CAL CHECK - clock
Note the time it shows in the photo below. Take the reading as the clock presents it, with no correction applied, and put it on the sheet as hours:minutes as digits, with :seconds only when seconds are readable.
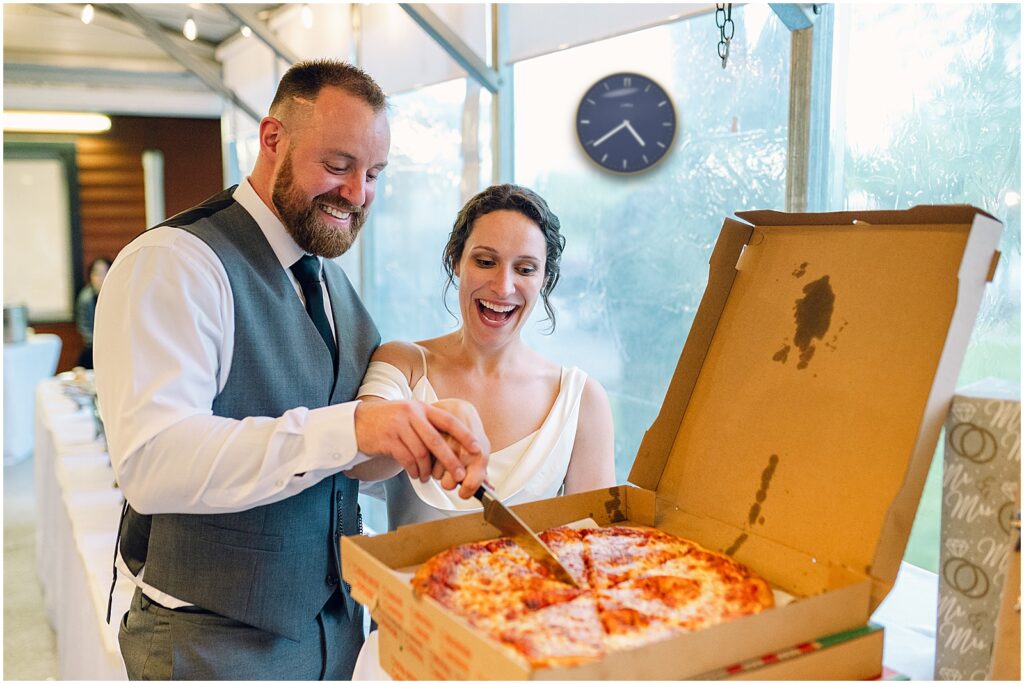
4:39
